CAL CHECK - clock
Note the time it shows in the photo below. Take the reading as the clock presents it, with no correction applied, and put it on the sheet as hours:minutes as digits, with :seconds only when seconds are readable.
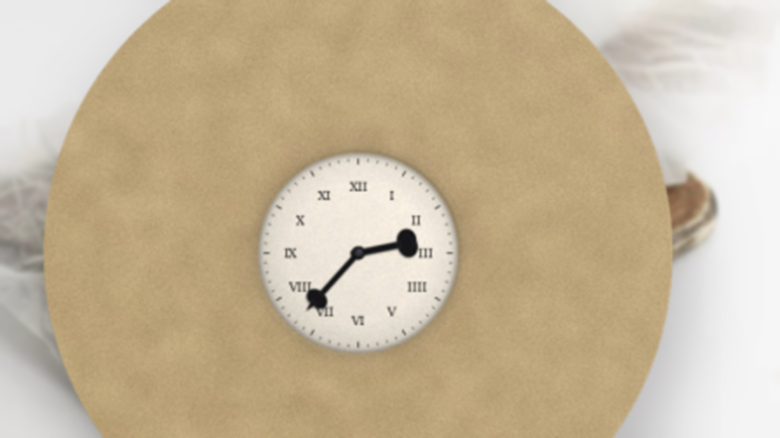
2:37
